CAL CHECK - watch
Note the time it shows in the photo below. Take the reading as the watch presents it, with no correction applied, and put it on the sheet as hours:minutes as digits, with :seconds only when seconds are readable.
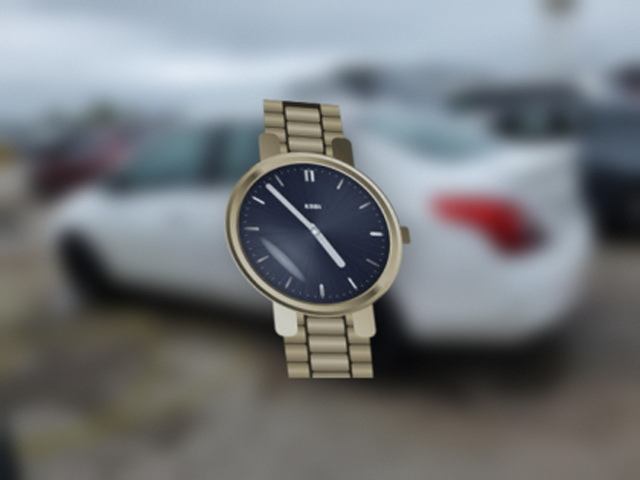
4:53
